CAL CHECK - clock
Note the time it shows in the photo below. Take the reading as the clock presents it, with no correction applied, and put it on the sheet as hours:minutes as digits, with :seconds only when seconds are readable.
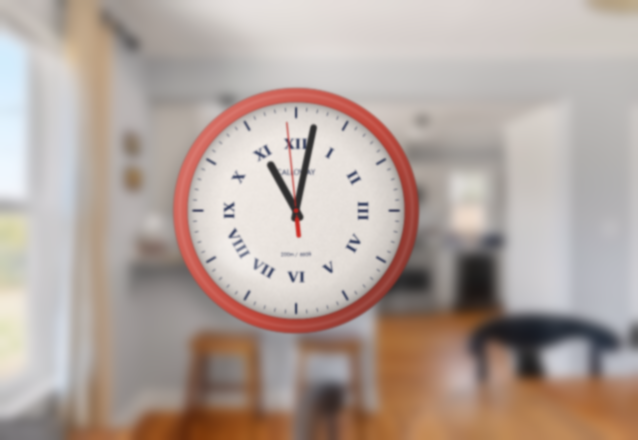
11:01:59
